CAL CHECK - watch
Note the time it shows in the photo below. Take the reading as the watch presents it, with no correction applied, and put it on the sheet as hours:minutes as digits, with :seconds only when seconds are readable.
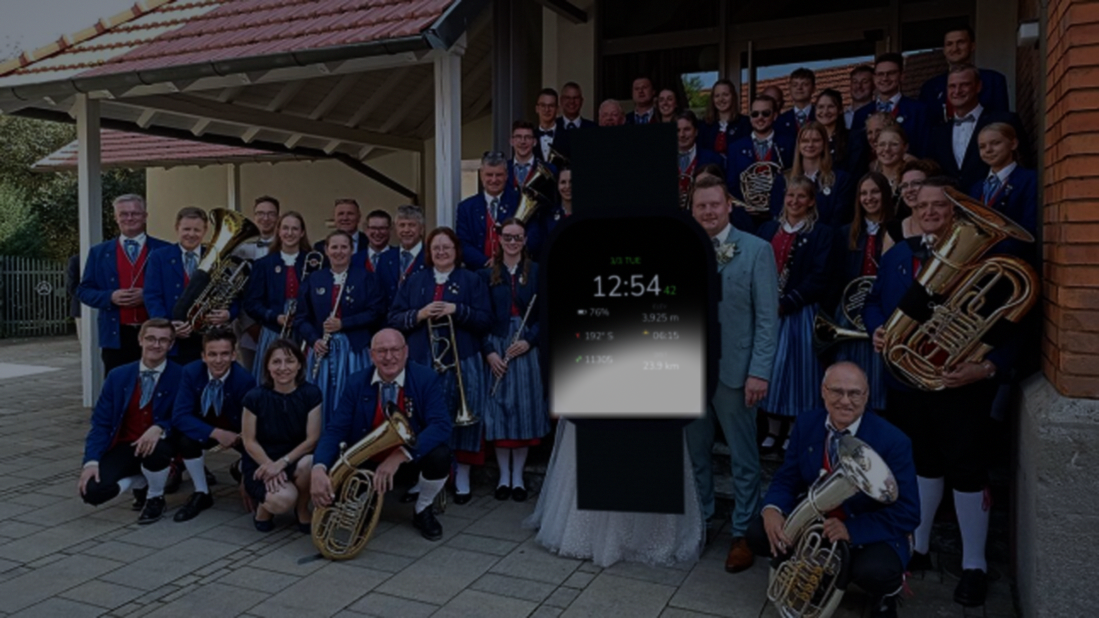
12:54
